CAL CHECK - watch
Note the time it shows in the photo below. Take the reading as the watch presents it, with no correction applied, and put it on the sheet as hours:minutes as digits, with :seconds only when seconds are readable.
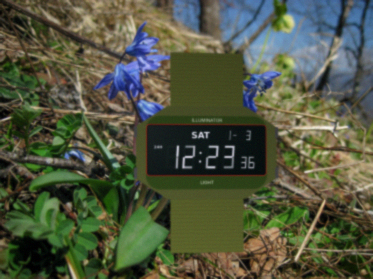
12:23:36
